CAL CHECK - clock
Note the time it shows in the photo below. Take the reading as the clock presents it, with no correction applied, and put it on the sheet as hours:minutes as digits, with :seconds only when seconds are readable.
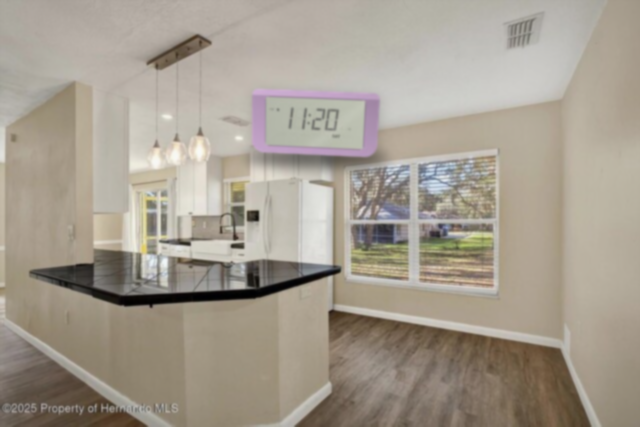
11:20
